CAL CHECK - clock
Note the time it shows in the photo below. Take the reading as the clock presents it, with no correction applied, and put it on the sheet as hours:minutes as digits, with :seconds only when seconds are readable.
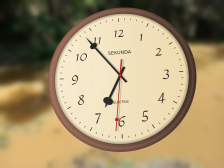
6:53:31
